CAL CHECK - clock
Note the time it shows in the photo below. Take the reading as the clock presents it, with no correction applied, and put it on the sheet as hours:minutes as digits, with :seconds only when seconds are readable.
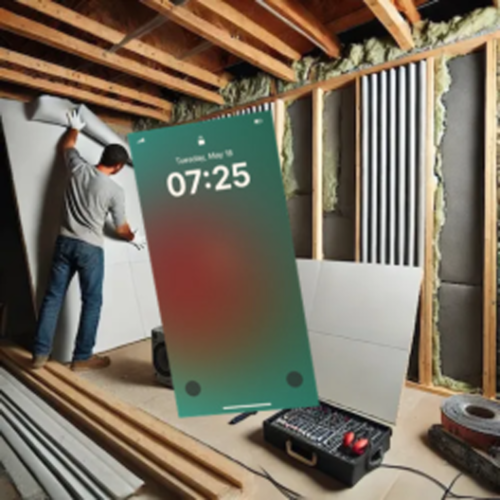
7:25
